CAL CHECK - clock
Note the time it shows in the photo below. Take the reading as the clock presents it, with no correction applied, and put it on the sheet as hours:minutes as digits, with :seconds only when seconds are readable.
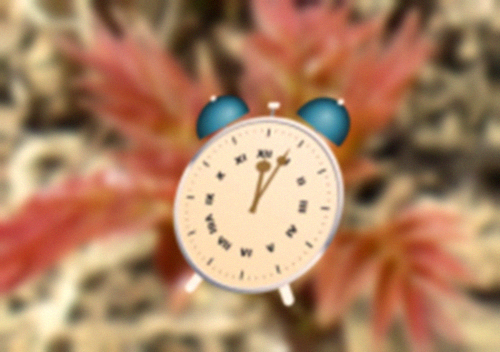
12:04
